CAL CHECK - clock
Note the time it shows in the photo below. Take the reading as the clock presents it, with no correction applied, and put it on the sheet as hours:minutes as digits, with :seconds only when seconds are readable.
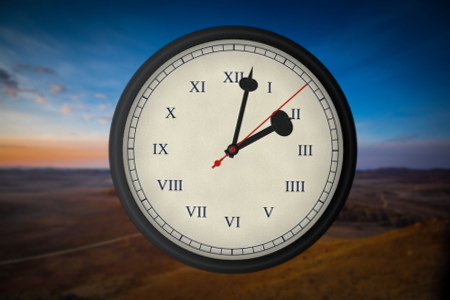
2:02:08
